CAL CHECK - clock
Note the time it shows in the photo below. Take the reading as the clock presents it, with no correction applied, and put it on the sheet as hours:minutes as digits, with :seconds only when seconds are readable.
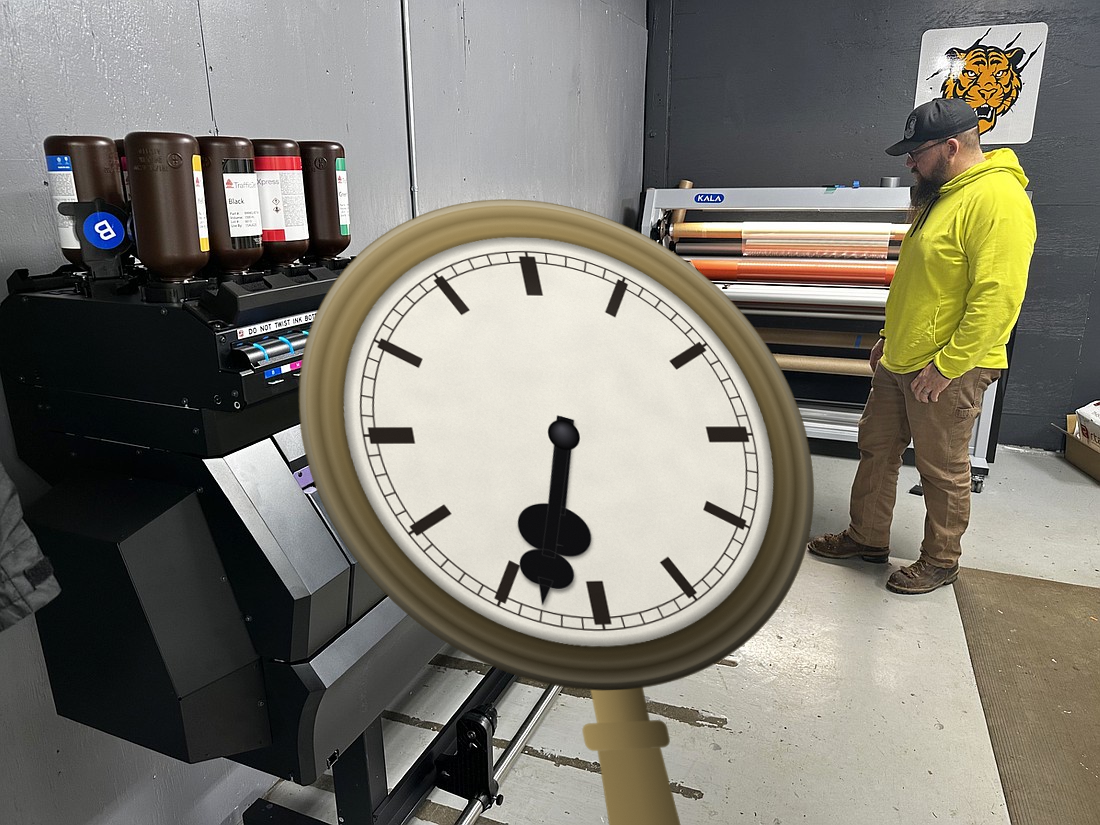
6:33
